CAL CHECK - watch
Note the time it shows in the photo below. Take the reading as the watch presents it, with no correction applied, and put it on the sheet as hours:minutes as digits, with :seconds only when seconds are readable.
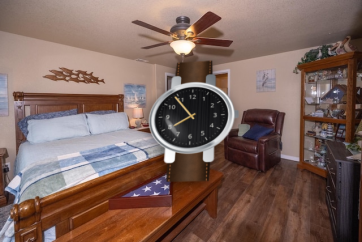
7:54
